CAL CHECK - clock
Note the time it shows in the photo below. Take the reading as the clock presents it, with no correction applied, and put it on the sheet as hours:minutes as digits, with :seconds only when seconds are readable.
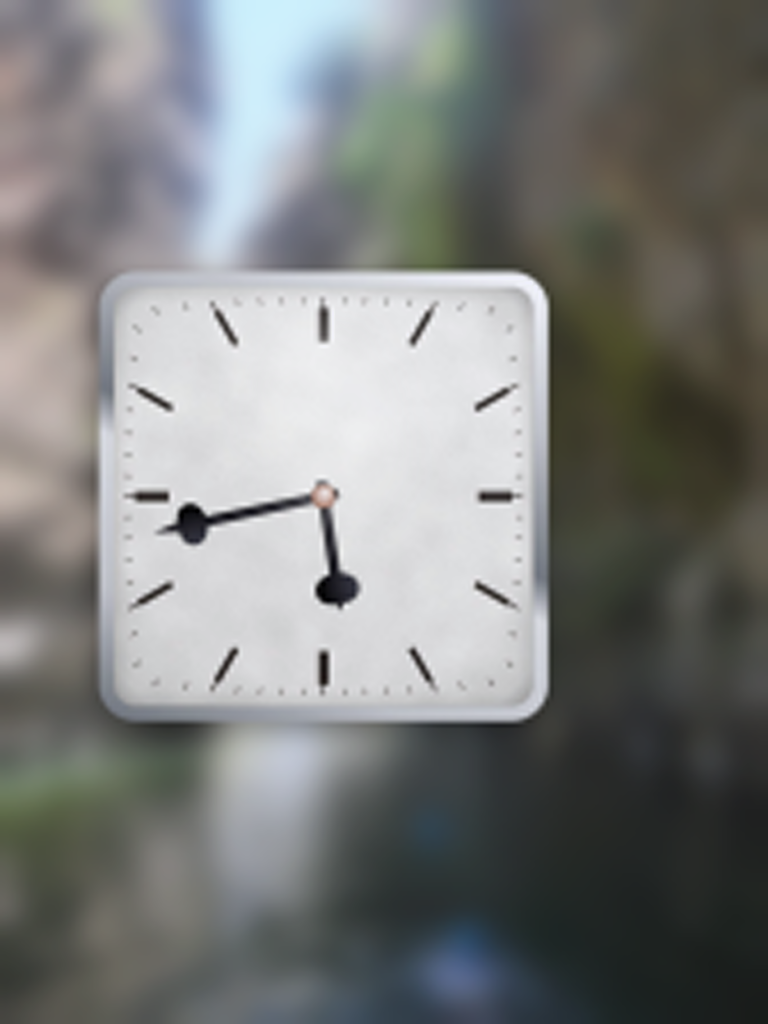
5:43
